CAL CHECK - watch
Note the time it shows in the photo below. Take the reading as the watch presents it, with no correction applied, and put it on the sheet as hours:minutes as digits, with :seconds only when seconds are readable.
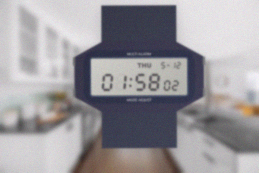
1:58:02
